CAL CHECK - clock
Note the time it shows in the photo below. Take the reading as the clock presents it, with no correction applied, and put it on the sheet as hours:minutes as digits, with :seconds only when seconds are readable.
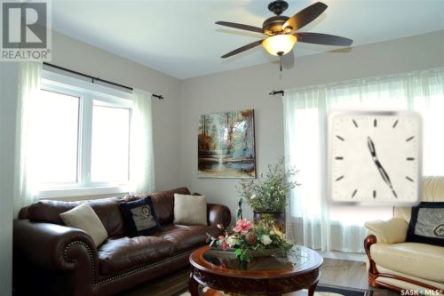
11:25
